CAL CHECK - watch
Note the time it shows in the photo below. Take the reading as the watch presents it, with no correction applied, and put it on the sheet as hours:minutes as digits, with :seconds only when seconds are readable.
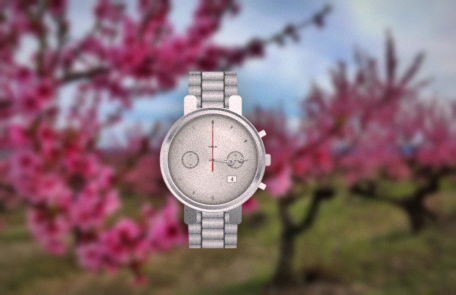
3:15
